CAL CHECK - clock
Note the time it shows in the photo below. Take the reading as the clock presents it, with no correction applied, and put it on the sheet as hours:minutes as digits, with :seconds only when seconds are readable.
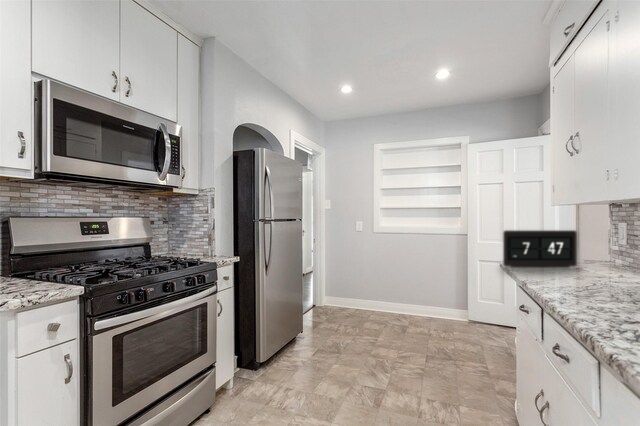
7:47
